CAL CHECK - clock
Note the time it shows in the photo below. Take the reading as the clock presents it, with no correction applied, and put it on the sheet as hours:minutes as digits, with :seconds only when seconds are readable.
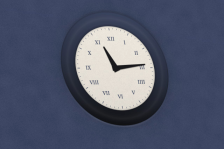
11:14
